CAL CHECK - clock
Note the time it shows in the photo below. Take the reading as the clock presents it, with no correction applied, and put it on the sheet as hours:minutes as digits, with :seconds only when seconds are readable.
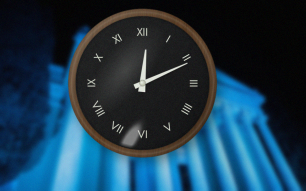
12:11
